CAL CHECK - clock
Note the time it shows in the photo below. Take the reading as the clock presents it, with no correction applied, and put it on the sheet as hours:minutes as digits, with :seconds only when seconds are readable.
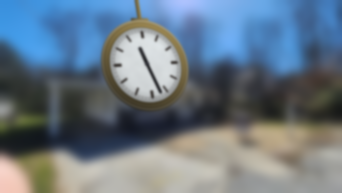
11:27
